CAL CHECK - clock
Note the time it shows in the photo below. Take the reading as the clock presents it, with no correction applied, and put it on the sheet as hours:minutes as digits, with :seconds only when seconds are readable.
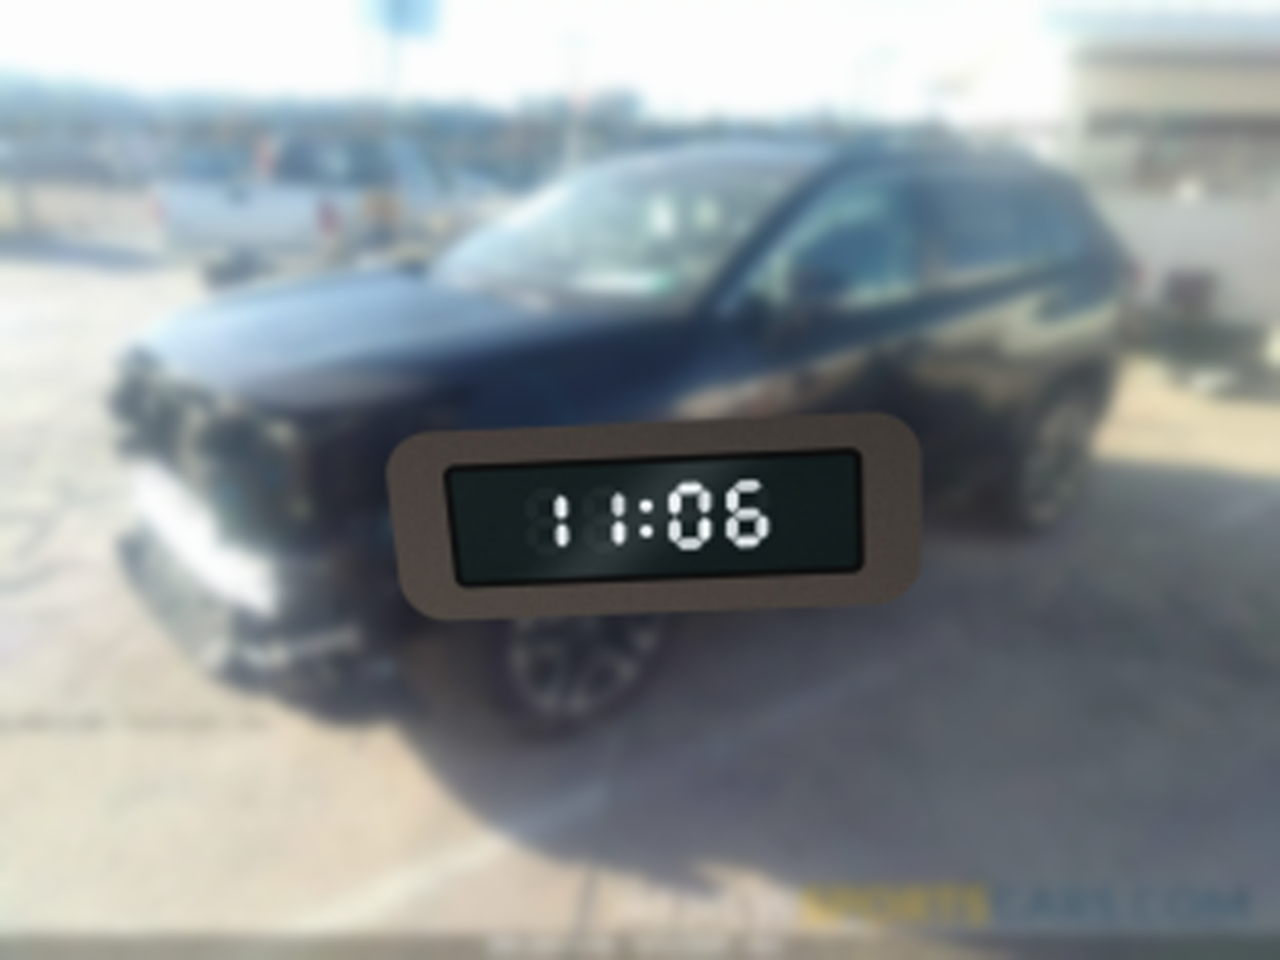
11:06
